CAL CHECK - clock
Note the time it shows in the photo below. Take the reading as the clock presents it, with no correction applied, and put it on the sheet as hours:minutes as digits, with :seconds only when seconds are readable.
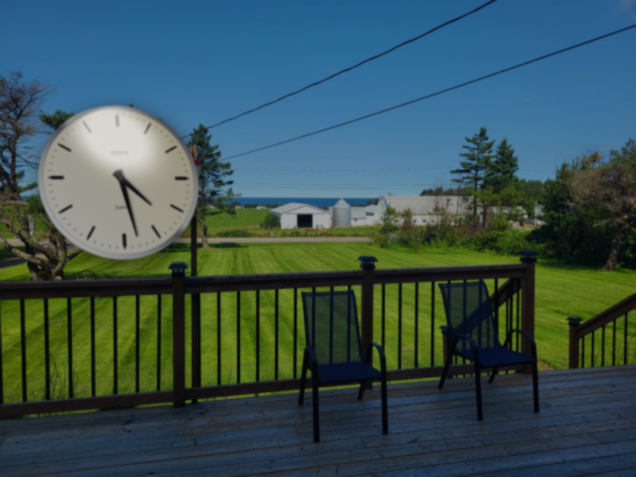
4:28
